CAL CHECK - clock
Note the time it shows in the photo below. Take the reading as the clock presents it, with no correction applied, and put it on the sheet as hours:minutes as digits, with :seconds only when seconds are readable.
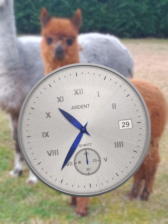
10:36
